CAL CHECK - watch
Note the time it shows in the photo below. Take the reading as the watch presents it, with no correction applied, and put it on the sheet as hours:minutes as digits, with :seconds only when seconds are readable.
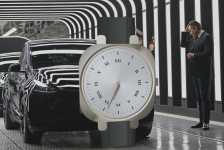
6:34
